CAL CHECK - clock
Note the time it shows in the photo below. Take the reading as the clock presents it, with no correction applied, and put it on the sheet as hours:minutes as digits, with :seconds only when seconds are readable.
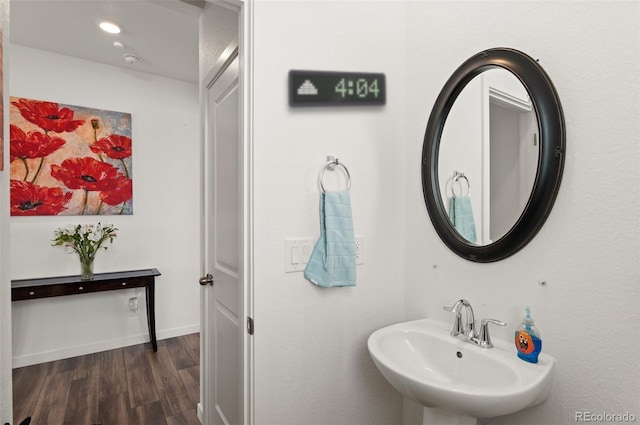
4:04
